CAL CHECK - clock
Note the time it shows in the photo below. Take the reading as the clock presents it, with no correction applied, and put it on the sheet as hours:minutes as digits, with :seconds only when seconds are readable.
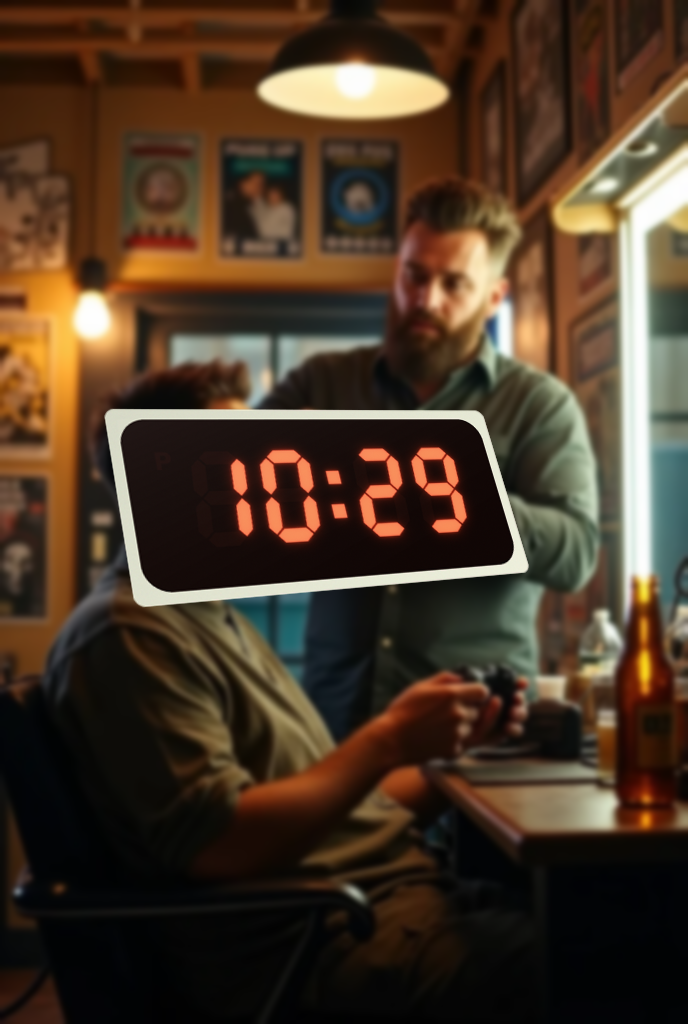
10:29
